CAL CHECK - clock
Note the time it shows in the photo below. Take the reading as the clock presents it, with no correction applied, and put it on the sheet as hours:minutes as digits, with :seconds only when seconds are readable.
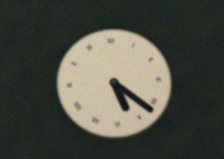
5:22
